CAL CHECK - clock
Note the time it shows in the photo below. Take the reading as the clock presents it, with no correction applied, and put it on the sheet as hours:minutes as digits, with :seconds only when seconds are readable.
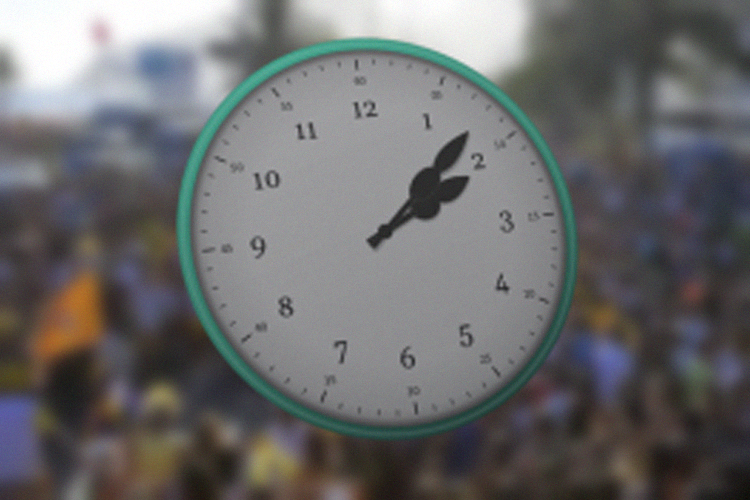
2:08
